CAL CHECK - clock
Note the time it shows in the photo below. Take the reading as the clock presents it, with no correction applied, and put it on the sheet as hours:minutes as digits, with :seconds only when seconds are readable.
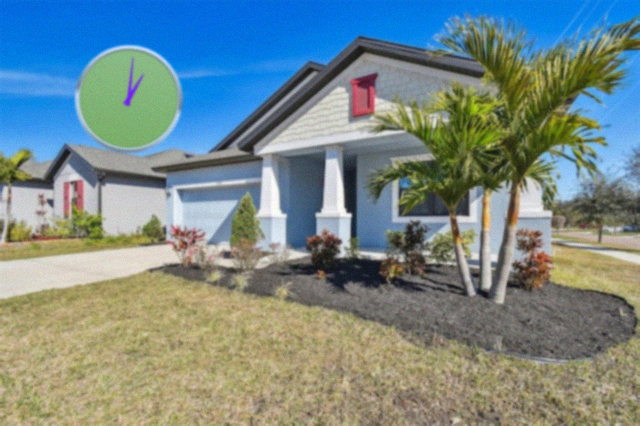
1:01
